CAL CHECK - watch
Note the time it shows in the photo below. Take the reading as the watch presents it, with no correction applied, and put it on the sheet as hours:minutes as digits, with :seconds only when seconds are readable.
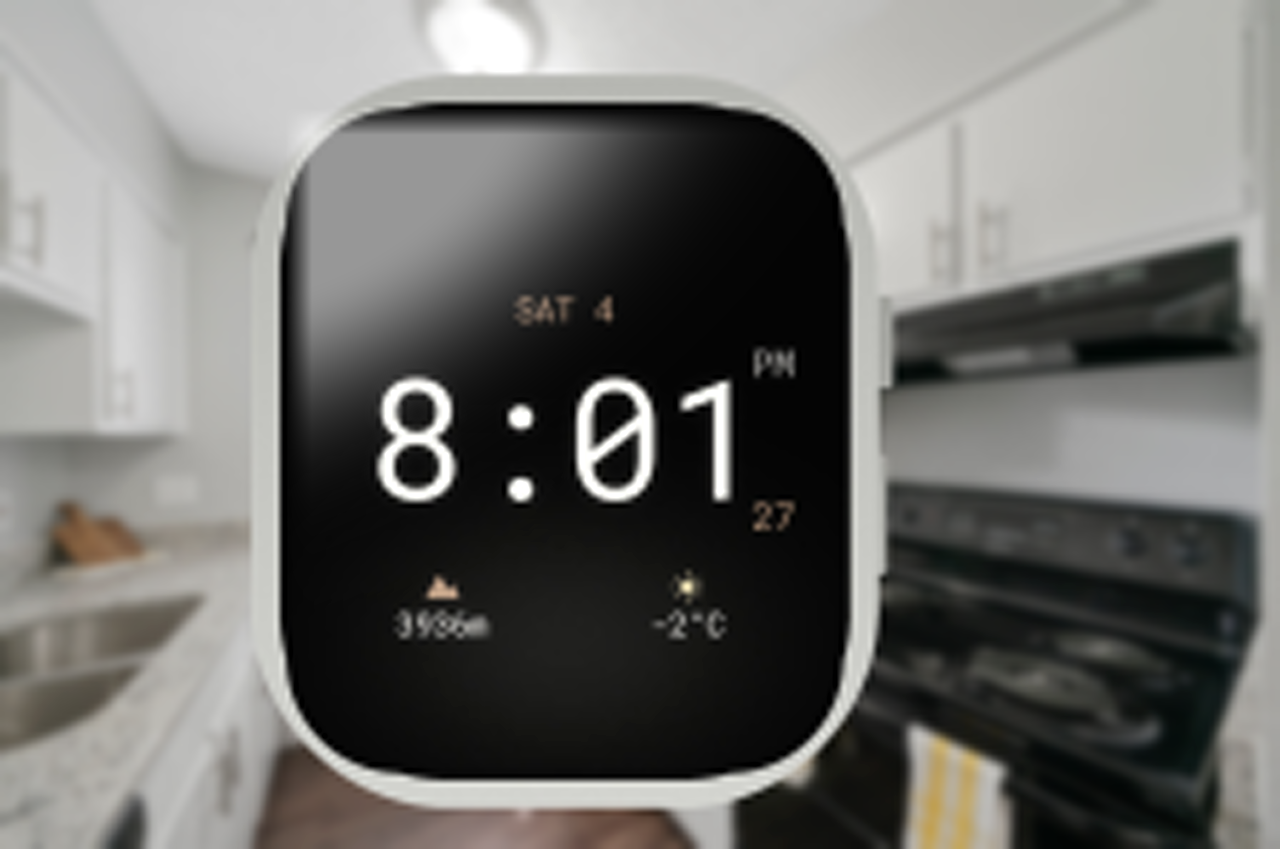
8:01
